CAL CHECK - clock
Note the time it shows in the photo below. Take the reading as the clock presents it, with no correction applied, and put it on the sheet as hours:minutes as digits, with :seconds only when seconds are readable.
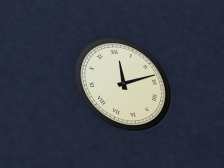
12:13
